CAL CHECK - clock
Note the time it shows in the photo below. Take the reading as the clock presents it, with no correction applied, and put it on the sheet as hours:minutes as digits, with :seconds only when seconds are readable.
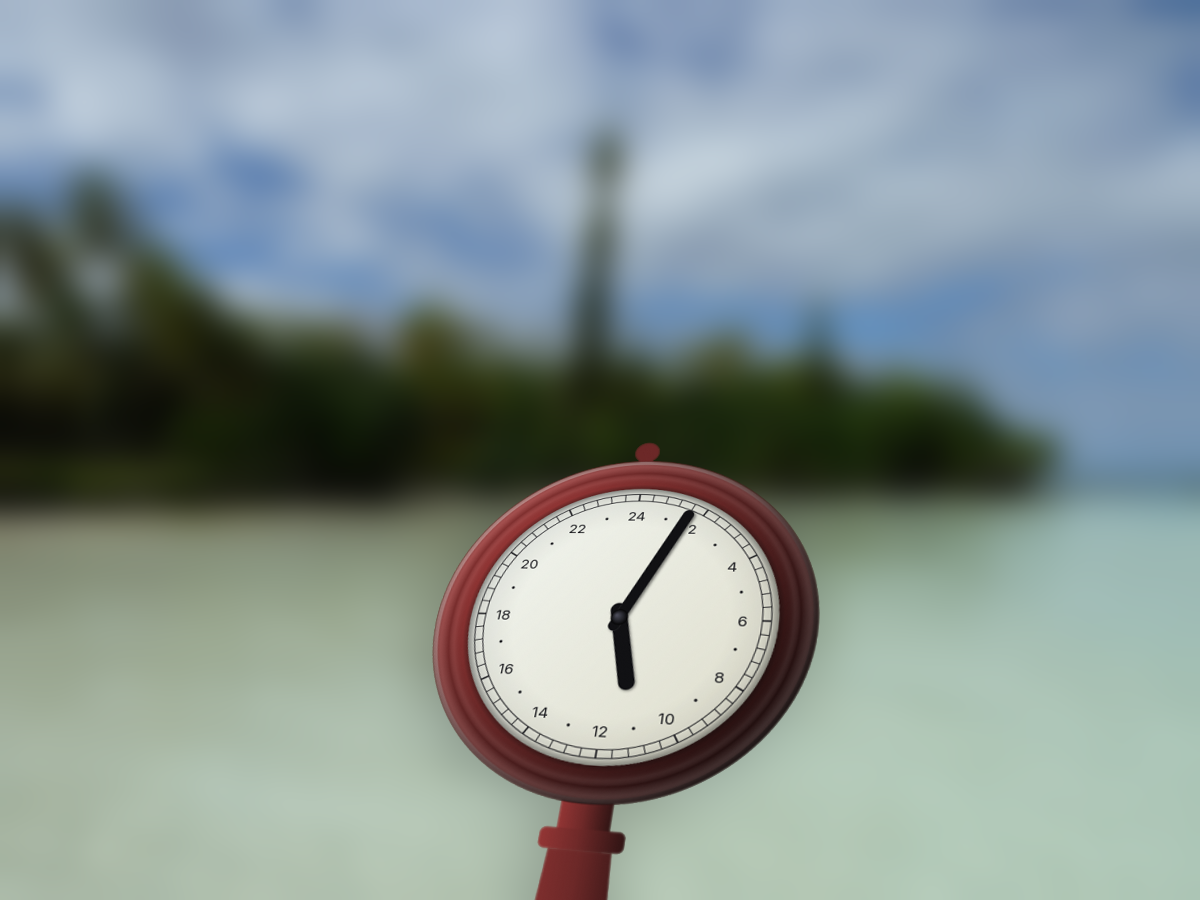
11:04
